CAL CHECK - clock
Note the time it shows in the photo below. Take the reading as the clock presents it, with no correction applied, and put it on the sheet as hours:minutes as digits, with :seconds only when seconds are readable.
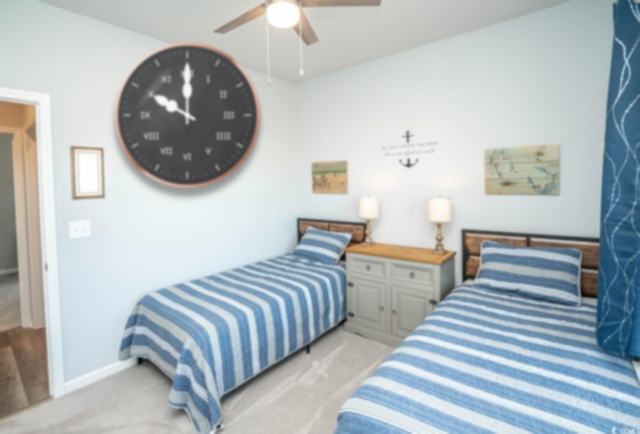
10:00
